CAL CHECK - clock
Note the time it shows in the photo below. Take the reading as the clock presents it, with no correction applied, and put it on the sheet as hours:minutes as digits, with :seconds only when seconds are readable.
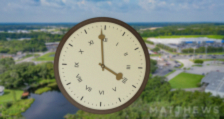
3:59
